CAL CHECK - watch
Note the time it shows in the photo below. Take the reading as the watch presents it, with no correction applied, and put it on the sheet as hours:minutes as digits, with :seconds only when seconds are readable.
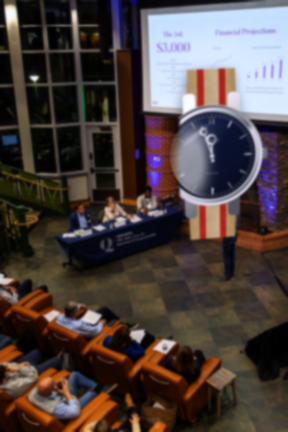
11:57
